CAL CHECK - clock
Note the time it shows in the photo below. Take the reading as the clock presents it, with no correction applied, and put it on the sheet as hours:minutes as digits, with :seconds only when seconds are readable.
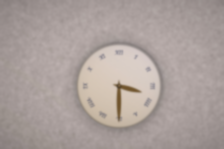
3:30
